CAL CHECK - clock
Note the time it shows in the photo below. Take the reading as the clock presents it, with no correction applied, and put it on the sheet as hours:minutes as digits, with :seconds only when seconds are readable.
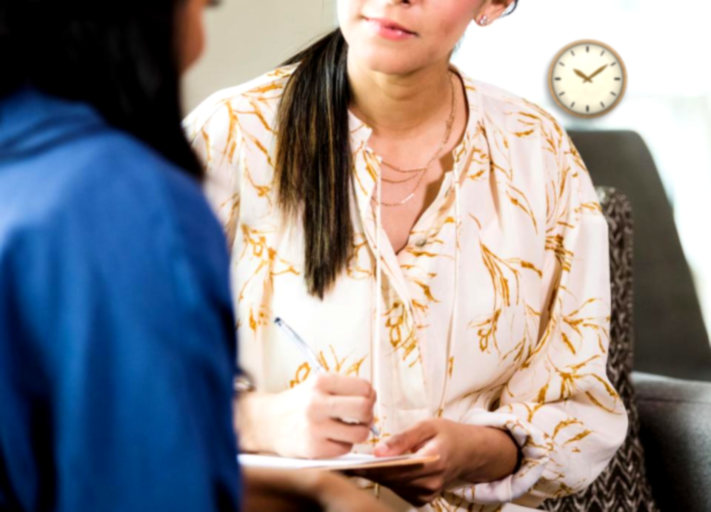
10:09
